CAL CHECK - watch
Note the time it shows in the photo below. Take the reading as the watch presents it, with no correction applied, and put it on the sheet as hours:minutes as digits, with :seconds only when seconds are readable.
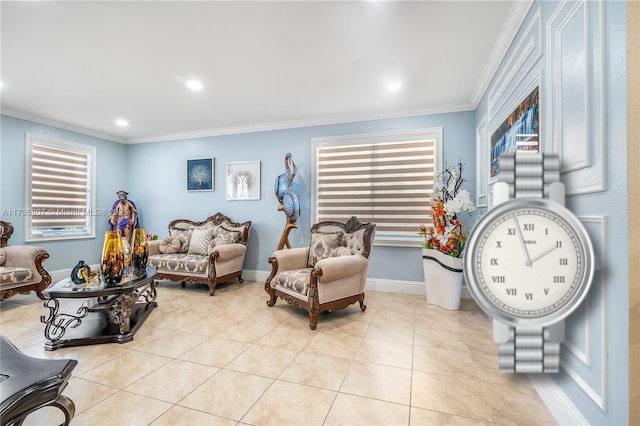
1:57
